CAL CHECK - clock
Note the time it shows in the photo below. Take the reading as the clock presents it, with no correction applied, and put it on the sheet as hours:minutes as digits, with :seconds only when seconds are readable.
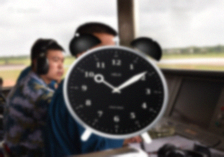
10:09
